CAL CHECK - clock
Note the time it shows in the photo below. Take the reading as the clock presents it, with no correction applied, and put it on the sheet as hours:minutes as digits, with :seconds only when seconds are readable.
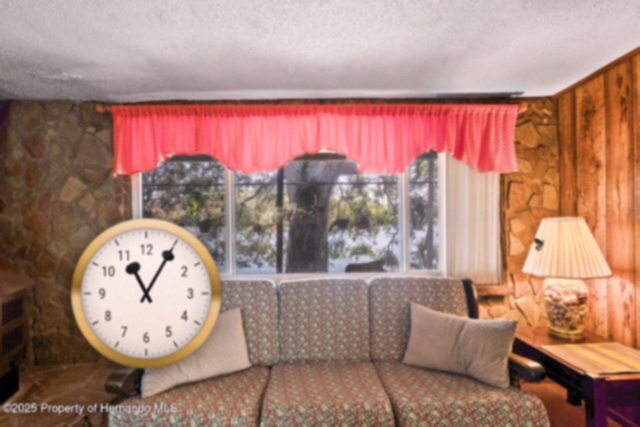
11:05
